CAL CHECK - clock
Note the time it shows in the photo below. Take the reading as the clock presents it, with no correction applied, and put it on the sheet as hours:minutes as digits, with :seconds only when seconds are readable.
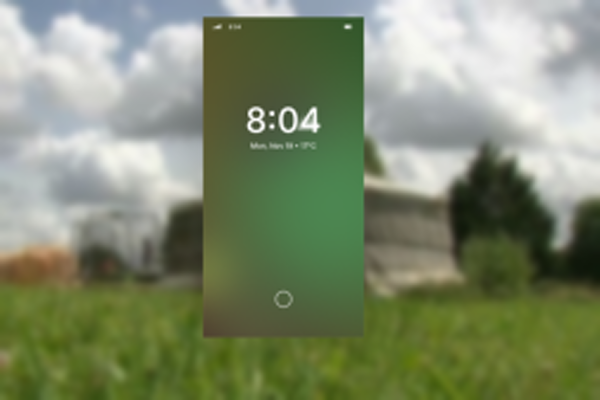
8:04
